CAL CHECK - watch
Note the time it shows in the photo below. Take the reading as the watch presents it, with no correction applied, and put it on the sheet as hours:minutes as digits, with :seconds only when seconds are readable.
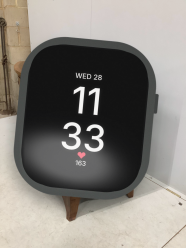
11:33
